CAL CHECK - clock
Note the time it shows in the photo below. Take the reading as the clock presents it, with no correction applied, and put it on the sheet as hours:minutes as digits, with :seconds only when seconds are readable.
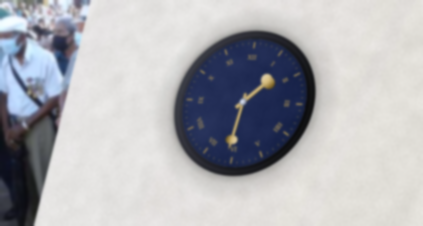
1:31
